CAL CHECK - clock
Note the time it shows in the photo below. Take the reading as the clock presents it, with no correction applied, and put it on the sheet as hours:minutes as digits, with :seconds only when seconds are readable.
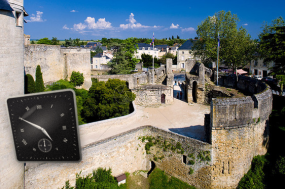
4:50
